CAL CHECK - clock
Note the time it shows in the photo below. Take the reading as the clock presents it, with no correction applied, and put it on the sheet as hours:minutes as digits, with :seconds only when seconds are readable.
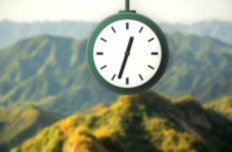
12:33
